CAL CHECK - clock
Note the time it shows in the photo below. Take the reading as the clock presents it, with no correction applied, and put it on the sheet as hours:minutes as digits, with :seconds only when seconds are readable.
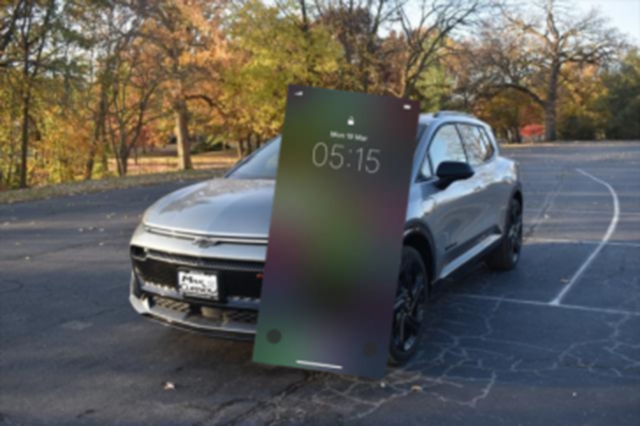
5:15
